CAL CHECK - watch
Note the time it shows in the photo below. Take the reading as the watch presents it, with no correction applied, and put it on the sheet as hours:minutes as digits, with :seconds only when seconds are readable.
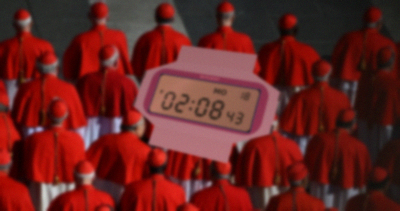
2:08
